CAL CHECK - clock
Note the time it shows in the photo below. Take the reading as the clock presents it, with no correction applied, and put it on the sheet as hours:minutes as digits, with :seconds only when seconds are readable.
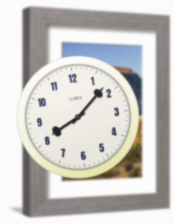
8:08
